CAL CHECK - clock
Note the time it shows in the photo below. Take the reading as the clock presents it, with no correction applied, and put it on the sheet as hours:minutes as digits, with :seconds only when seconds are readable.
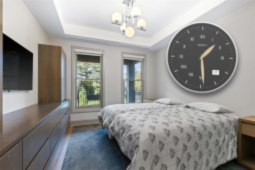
1:29
